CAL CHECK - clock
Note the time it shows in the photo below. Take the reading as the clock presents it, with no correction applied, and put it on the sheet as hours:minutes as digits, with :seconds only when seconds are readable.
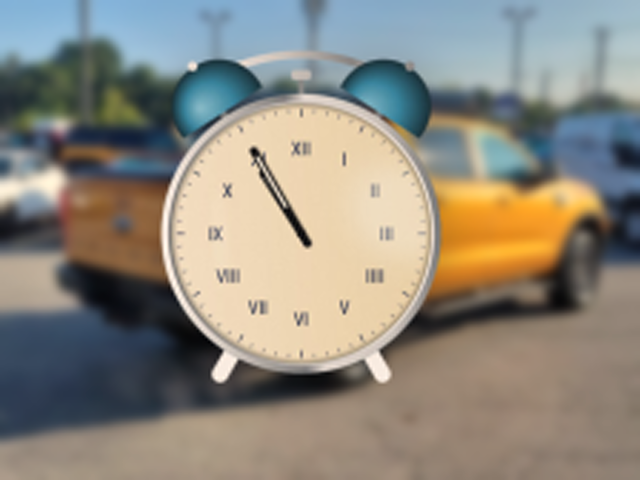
10:55
